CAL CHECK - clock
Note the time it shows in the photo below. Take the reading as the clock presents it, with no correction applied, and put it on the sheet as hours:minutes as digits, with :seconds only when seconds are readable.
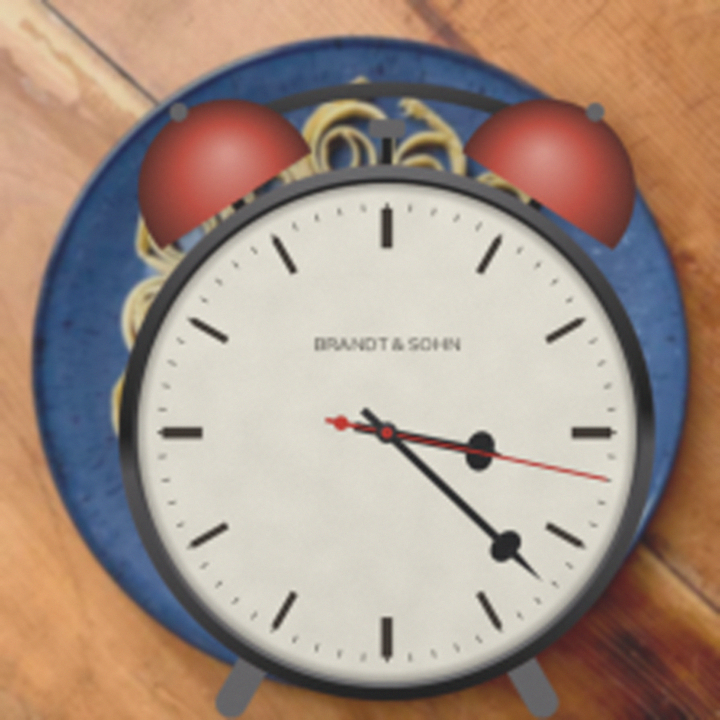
3:22:17
